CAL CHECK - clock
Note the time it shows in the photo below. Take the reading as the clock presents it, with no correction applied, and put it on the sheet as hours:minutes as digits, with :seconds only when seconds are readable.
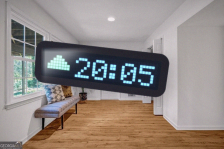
20:05
